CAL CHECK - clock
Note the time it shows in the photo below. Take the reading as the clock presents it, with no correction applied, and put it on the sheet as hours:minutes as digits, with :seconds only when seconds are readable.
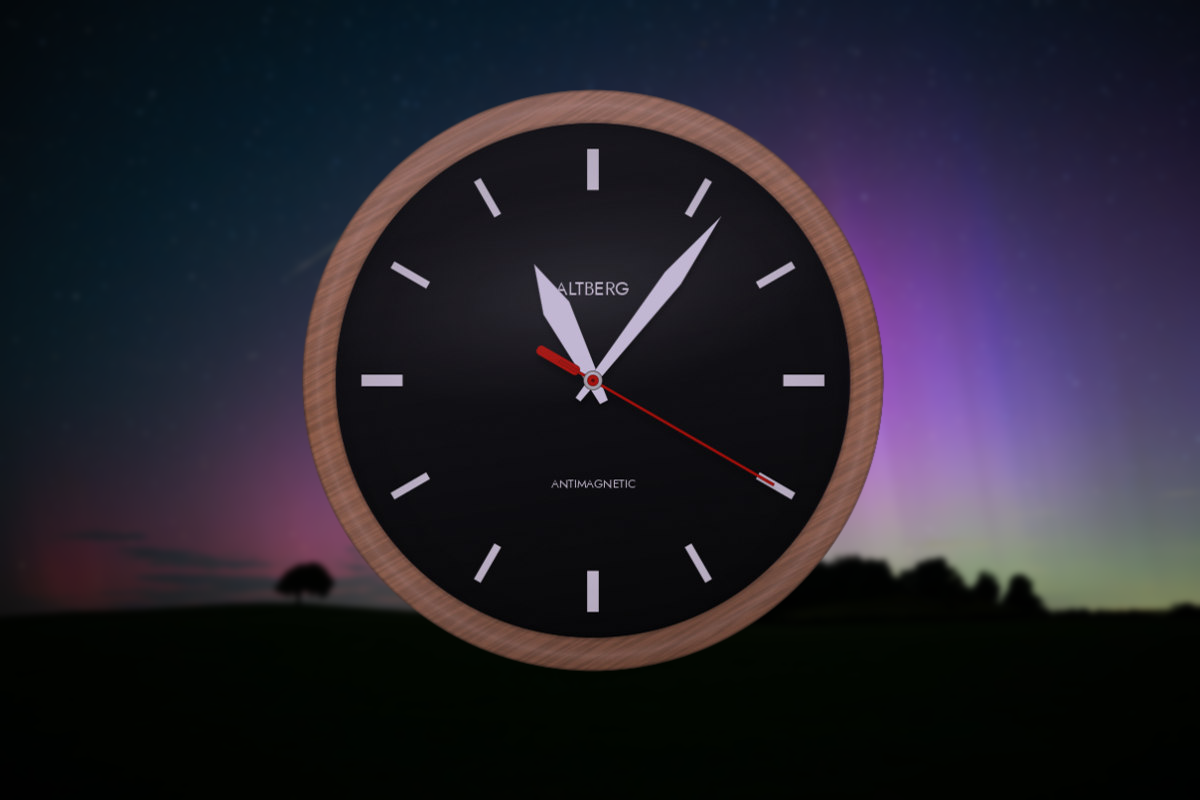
11:06:20
